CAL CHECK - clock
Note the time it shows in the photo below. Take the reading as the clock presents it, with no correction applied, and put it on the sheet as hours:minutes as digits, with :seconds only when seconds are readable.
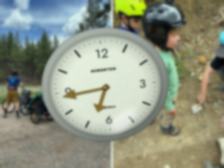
6:44
